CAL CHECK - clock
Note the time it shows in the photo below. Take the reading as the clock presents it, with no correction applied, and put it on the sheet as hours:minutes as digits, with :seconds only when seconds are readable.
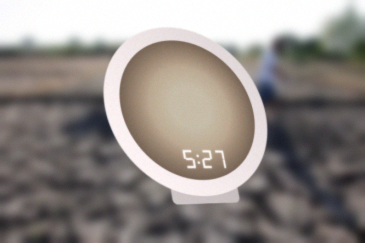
5:27
